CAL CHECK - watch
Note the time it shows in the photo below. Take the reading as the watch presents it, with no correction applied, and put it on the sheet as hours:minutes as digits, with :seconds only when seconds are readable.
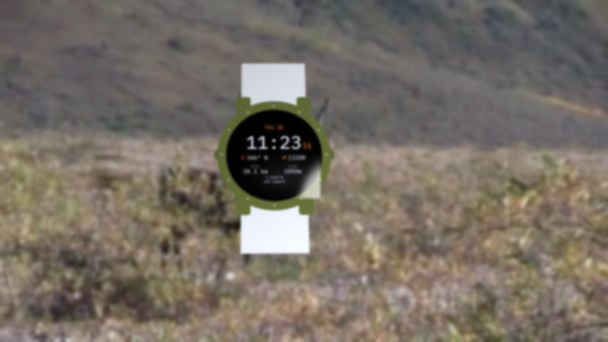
11:23
